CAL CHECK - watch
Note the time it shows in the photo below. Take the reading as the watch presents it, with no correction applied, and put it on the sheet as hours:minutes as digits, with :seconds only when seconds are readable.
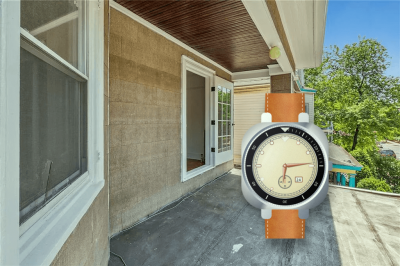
6:14
